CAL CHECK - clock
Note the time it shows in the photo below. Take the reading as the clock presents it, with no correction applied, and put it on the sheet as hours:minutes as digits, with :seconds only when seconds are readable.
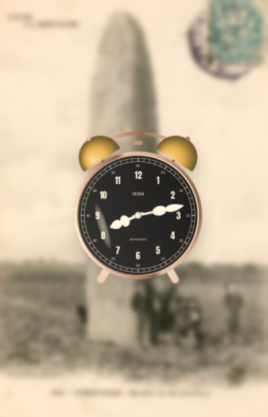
8:13
